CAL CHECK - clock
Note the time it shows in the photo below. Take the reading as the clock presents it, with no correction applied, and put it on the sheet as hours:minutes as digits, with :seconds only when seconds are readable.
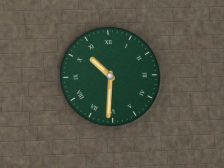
10:31
